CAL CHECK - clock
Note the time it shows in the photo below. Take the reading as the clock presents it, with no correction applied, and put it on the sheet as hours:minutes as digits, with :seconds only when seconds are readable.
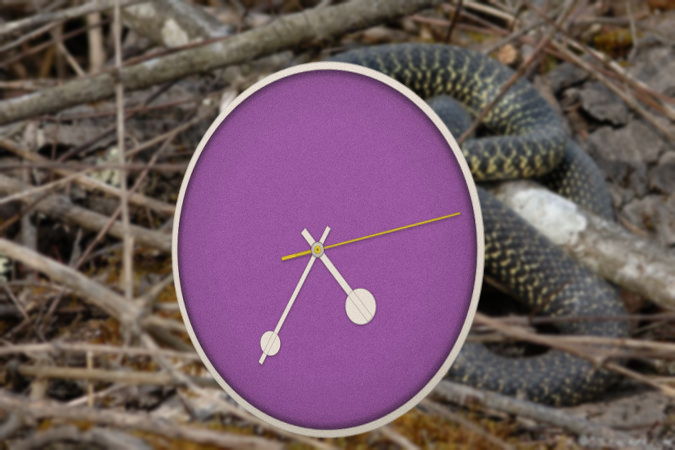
4:35:13
